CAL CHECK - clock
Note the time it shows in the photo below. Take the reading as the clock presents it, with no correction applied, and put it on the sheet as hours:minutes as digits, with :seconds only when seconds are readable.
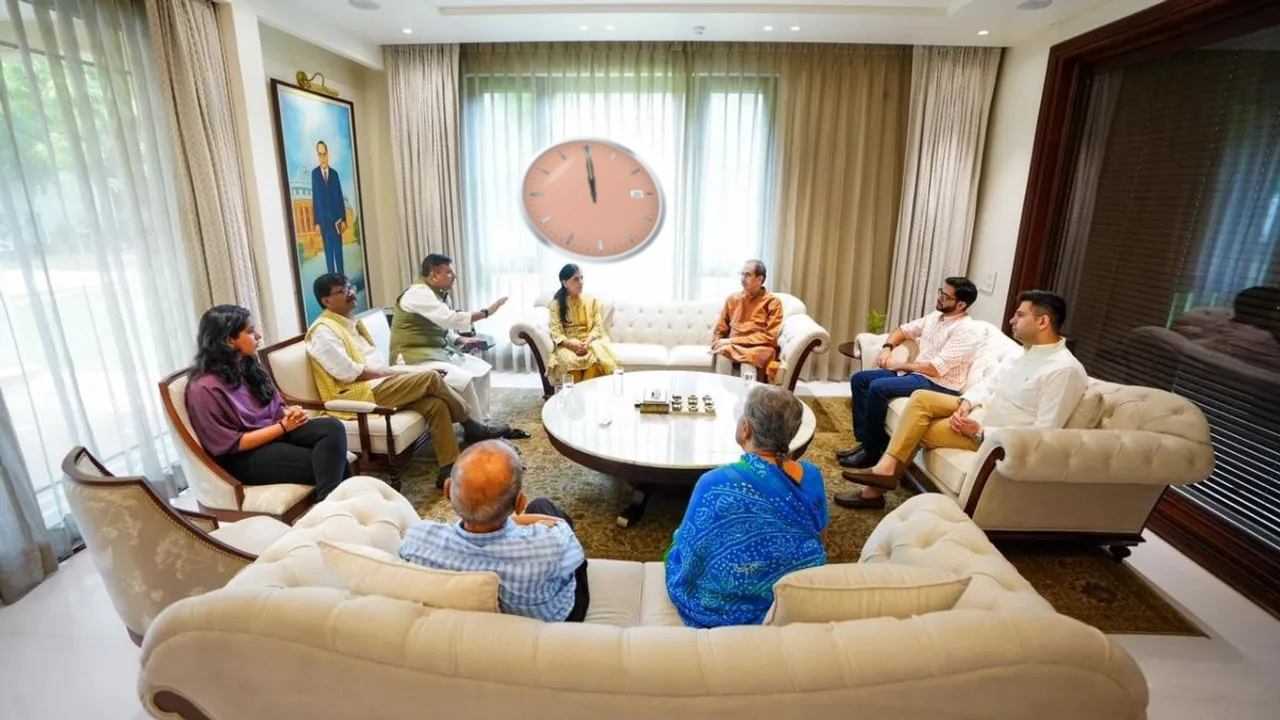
12:00
